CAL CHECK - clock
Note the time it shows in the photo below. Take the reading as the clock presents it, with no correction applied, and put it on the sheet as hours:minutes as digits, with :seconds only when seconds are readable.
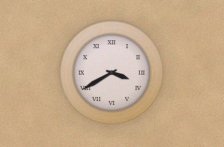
3:40
